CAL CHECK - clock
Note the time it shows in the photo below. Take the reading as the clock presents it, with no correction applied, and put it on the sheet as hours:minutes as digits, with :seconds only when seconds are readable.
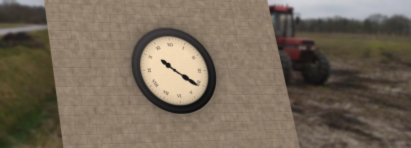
10:21
